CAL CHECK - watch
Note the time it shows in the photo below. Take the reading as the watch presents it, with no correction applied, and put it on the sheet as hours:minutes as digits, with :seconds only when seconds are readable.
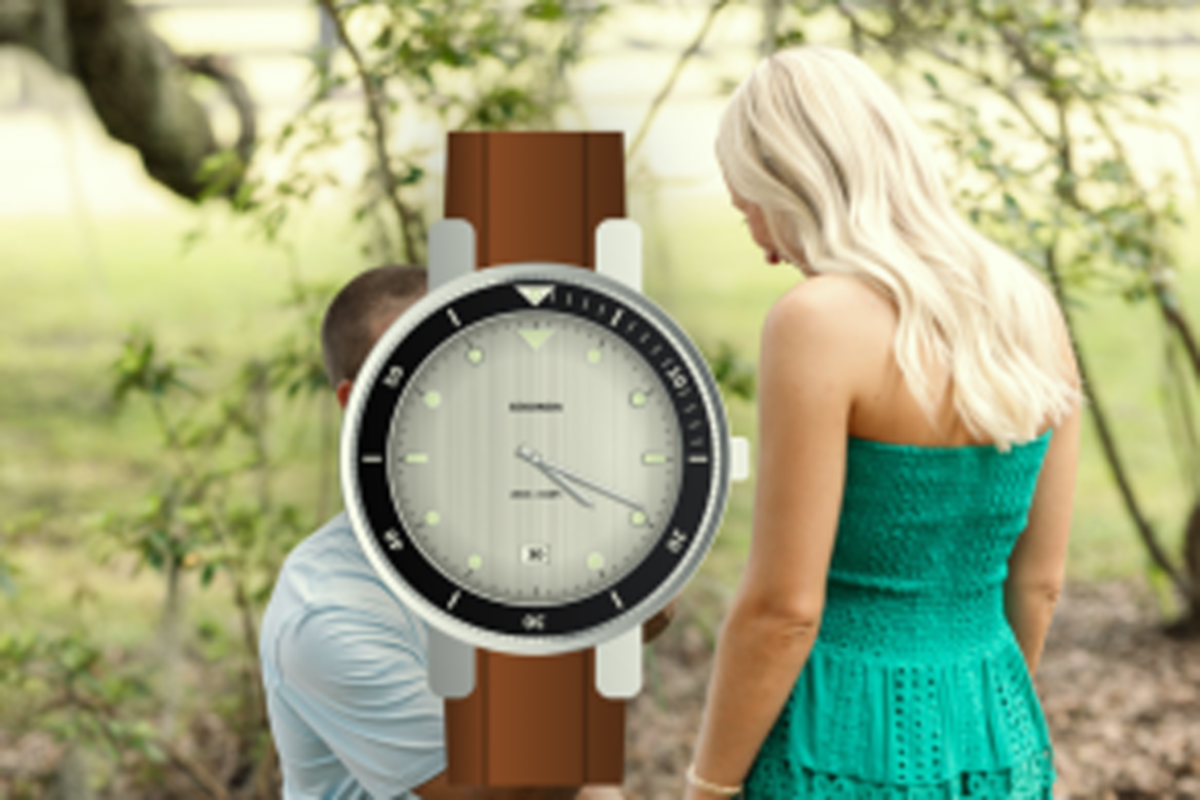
4:19
